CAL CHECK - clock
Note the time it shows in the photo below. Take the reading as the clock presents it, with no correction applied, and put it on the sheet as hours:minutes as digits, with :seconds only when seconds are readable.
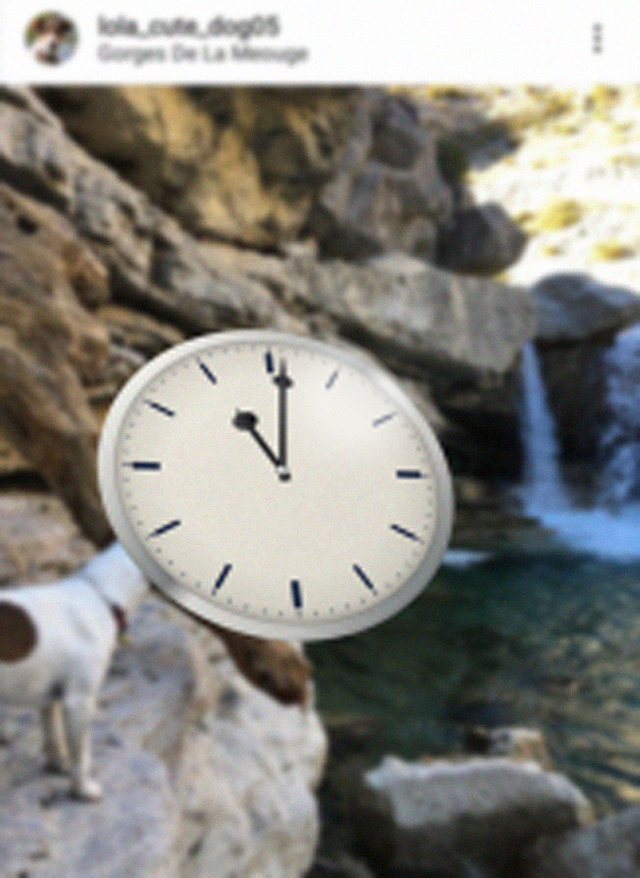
11:01
